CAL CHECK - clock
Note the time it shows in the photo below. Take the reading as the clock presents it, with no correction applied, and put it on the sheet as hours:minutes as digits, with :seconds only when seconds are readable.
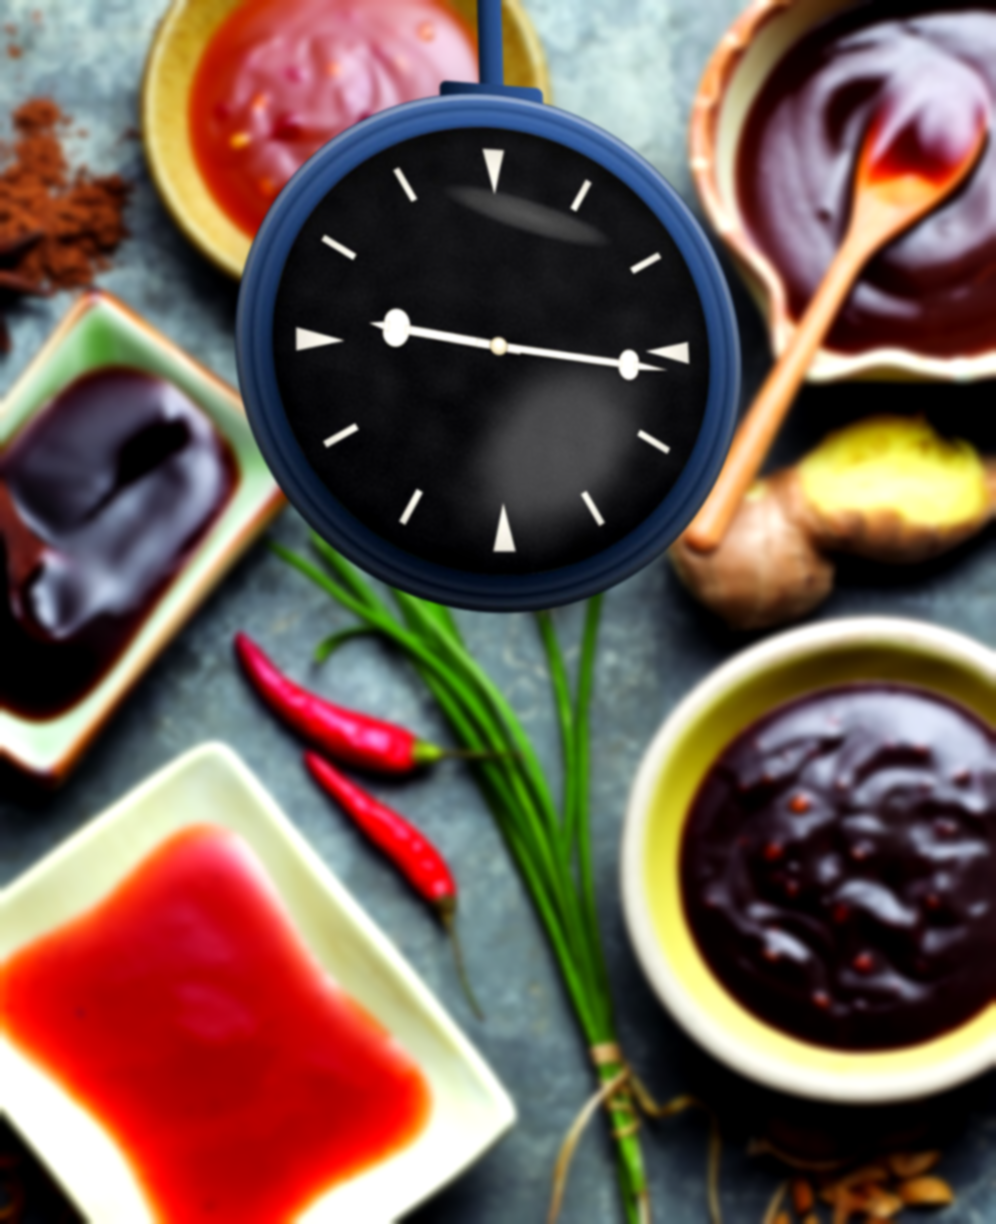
9:16
